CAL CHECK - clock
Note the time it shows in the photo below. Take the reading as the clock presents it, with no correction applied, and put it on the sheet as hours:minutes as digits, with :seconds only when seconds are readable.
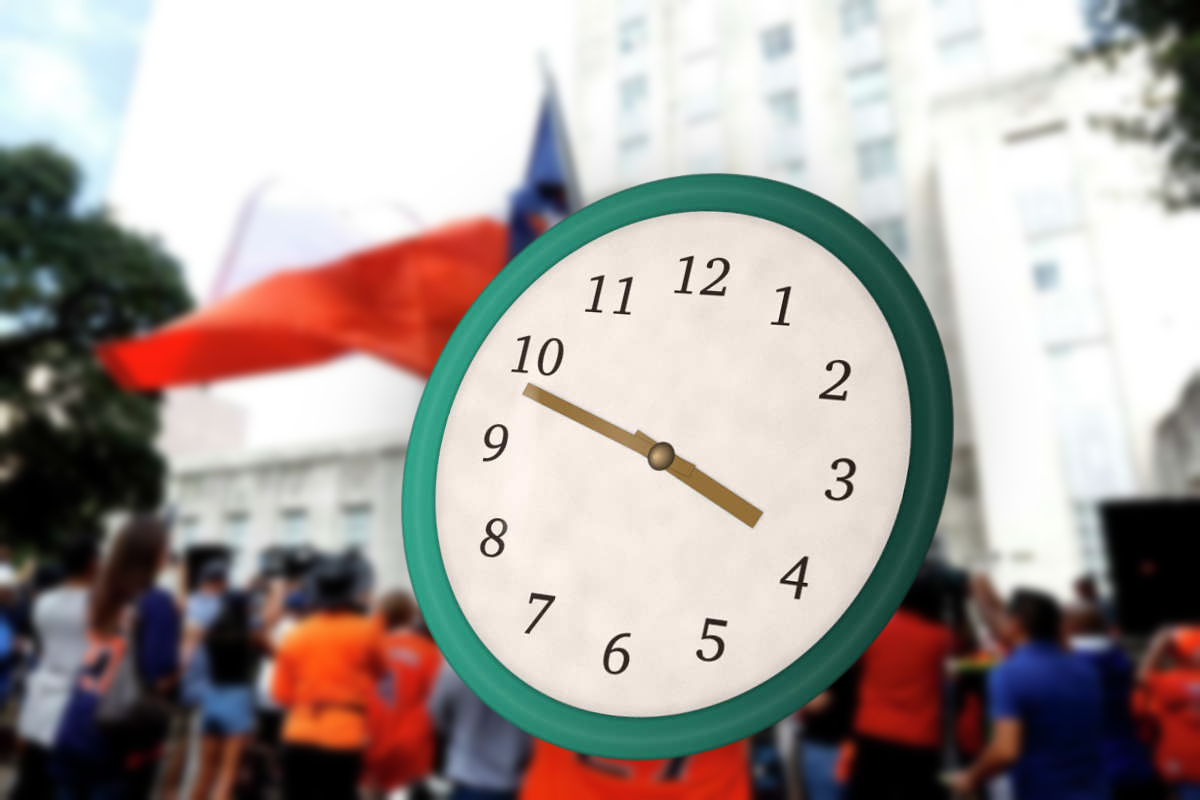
3:48
